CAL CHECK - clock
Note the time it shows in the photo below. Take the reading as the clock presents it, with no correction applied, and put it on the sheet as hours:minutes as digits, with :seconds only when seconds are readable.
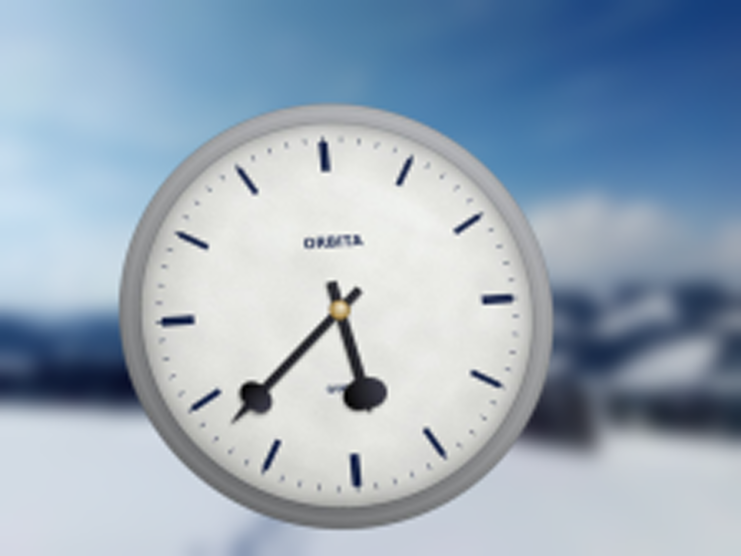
5:38
